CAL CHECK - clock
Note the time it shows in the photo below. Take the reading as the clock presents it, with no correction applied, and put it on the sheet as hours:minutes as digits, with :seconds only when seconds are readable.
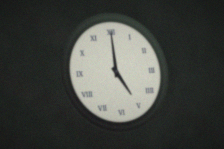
5:00
